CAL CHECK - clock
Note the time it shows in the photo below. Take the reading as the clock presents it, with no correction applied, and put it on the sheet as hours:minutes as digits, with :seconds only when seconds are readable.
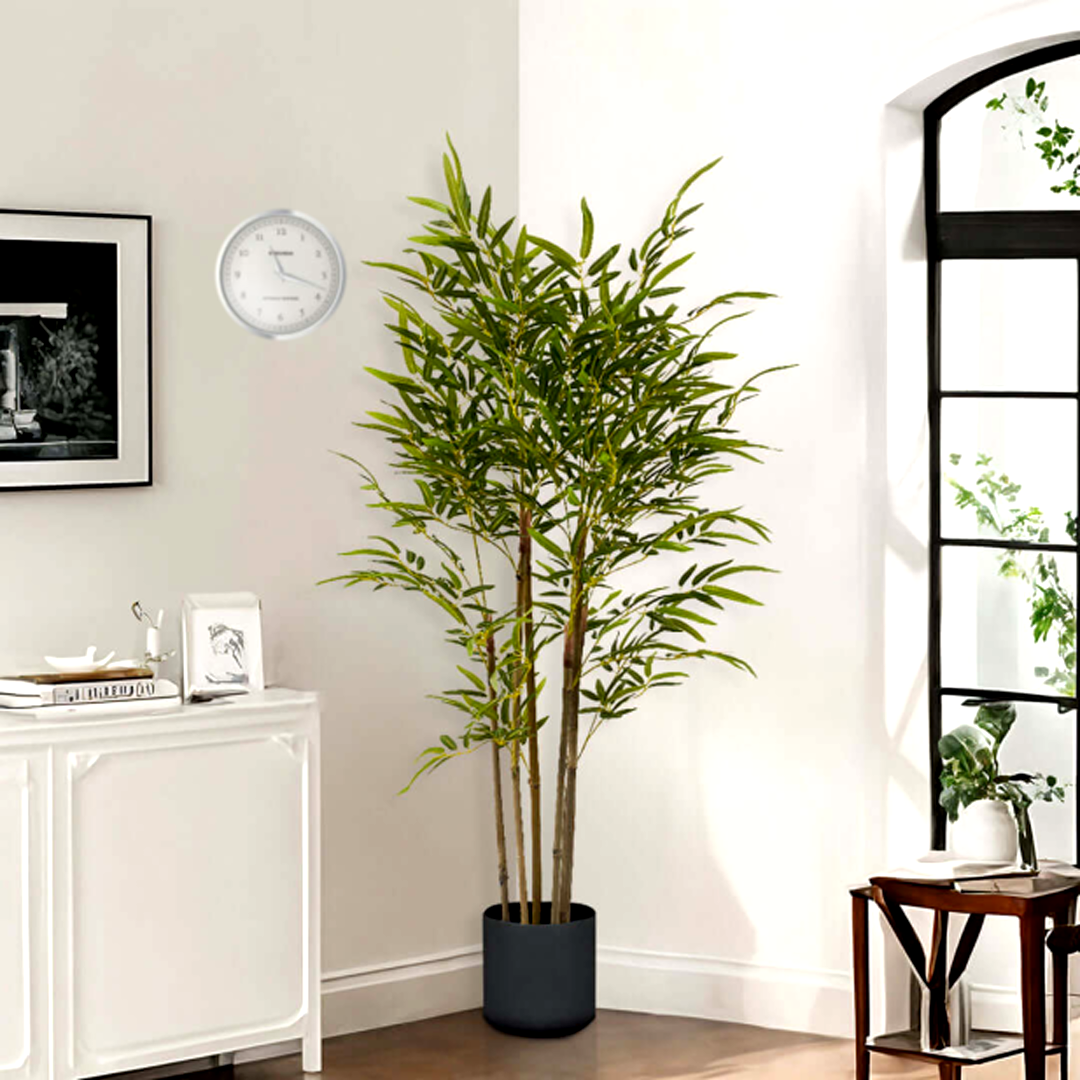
11:18
